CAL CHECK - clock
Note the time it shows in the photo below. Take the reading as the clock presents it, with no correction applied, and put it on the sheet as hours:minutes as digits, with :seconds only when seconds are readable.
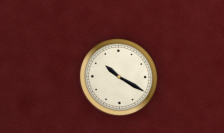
10:20
